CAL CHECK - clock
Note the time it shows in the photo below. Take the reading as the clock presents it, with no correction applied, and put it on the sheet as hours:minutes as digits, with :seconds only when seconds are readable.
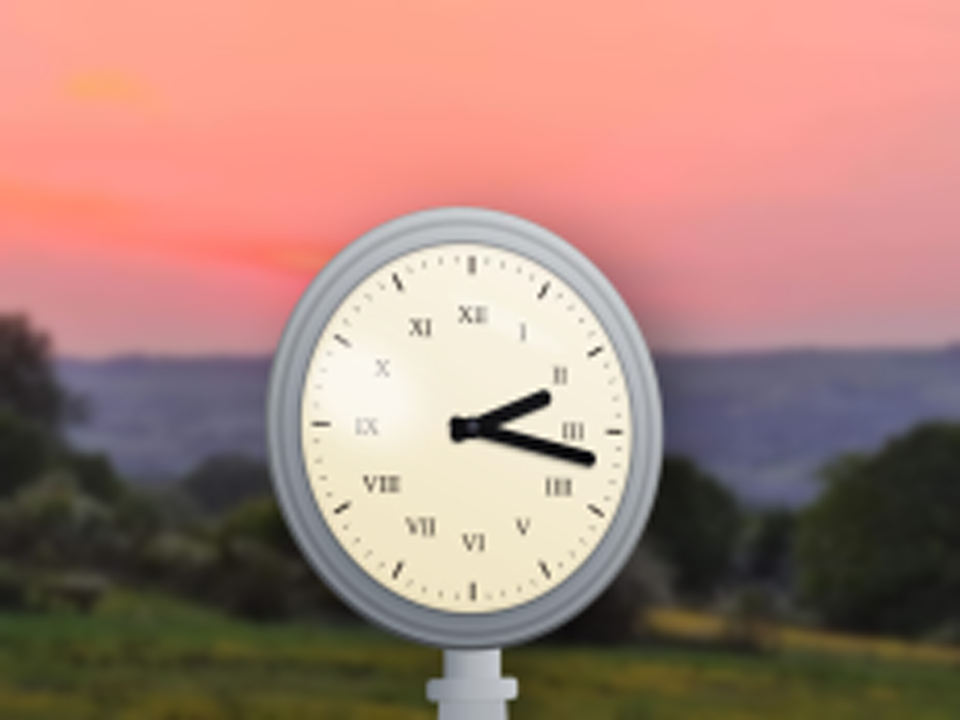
2:17
